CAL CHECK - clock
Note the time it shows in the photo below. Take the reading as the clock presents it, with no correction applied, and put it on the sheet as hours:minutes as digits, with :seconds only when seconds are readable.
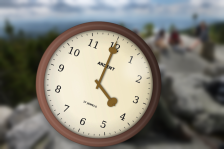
4:00
